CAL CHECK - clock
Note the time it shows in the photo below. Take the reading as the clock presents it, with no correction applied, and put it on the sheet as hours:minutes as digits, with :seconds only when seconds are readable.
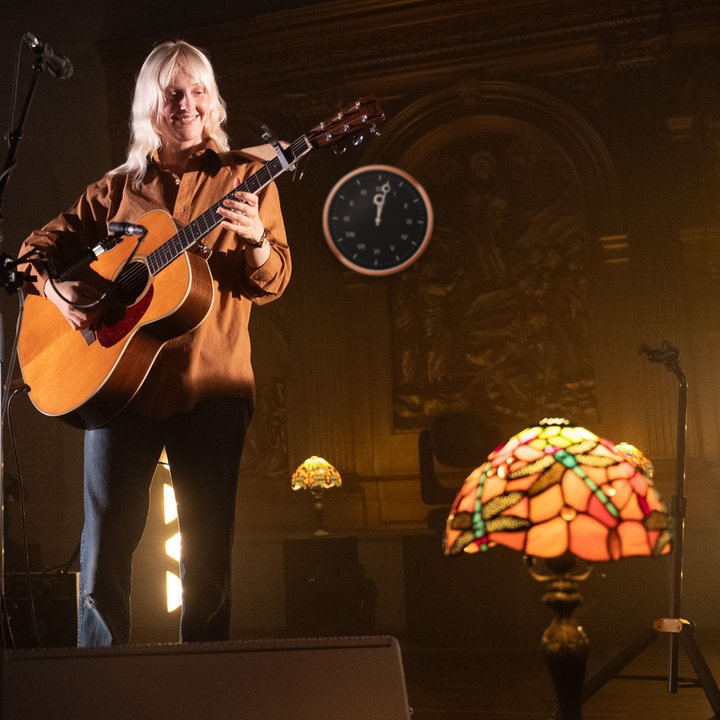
12:02
